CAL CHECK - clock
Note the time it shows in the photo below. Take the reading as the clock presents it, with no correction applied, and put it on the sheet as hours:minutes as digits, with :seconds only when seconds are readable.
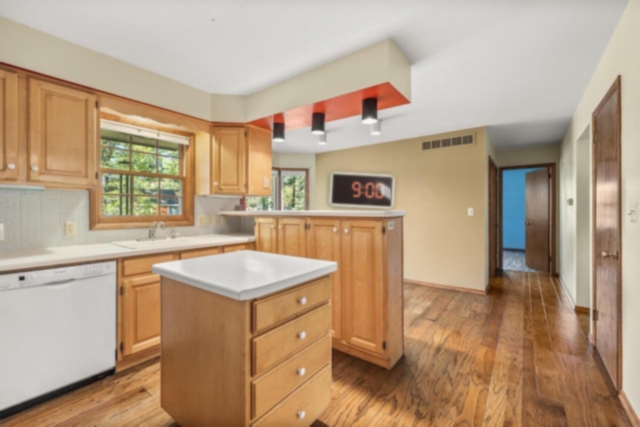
9:00
